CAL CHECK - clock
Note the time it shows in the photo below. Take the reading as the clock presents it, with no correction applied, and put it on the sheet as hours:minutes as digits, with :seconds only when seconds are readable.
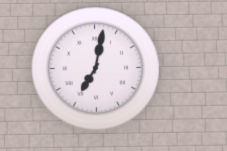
7:02
